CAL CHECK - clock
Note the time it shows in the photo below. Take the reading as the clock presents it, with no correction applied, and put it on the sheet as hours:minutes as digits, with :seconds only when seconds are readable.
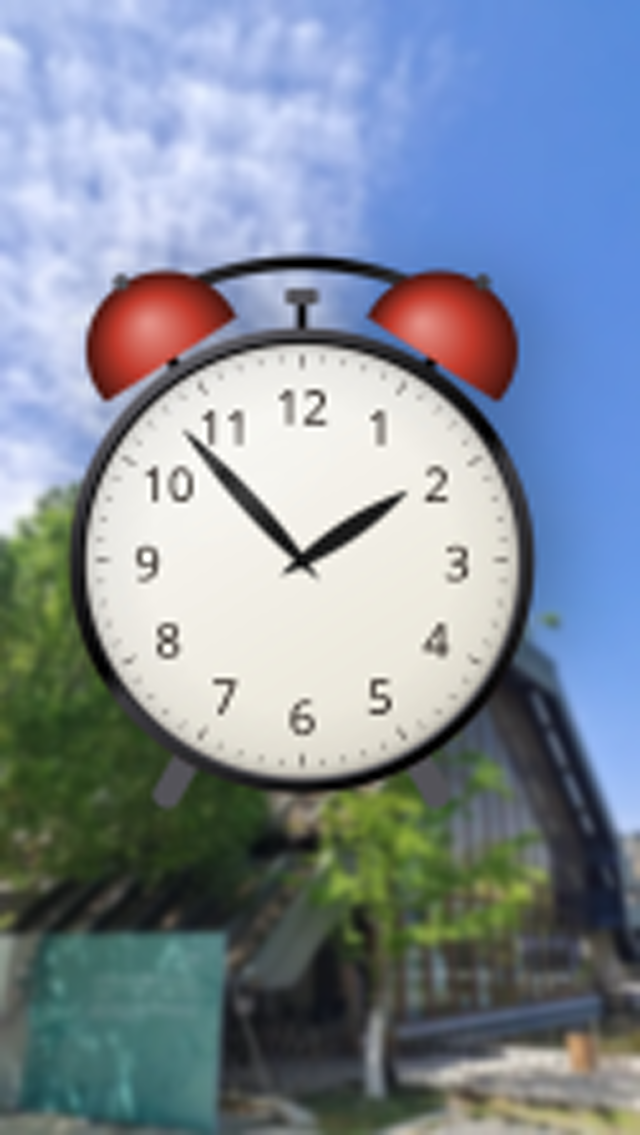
1:53
